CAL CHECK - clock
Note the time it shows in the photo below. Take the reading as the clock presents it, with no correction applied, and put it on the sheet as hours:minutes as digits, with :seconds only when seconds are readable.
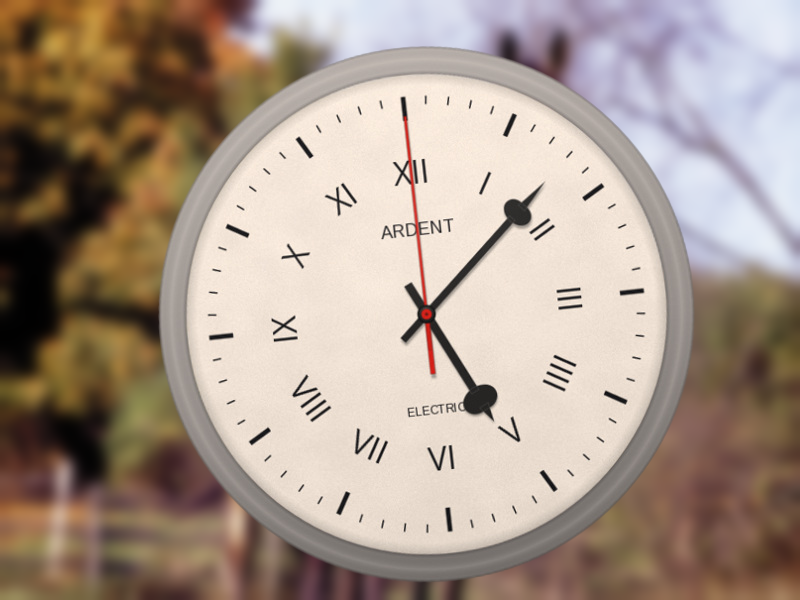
5:08:00
